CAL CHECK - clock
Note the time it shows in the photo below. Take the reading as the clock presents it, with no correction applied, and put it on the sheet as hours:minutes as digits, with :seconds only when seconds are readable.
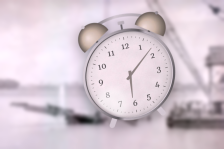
6:08
